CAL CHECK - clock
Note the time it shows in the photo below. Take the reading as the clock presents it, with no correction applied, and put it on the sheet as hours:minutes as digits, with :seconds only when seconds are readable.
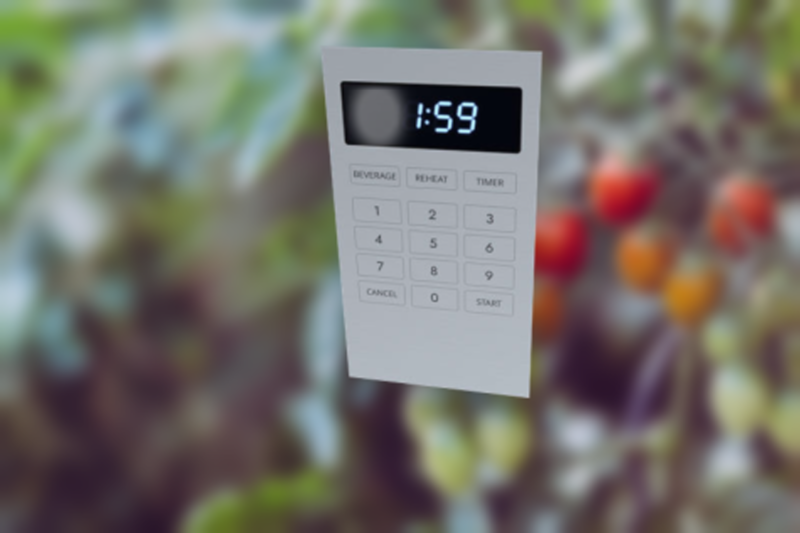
1:59
